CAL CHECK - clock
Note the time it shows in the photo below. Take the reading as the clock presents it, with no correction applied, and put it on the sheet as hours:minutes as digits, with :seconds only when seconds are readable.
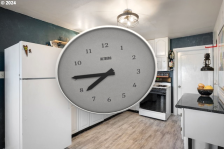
7:45
